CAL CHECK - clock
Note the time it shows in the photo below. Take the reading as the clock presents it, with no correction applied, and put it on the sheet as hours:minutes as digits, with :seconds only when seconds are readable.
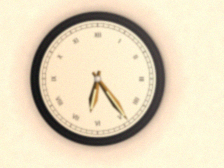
6:24
